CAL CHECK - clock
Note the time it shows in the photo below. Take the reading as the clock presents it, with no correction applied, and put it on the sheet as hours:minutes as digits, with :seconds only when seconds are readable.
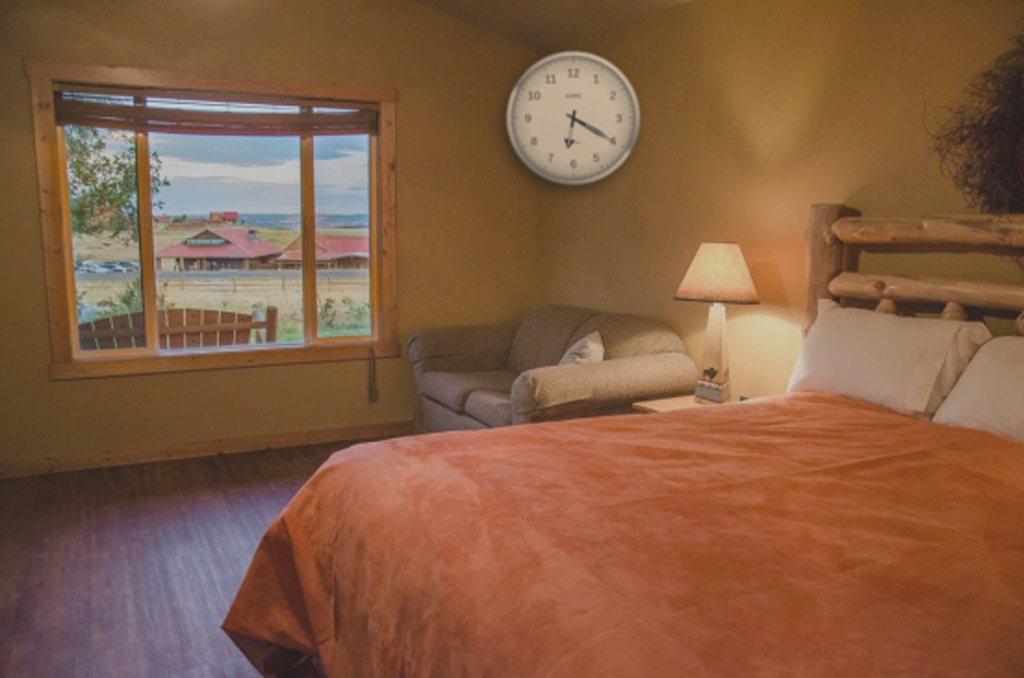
6:20
